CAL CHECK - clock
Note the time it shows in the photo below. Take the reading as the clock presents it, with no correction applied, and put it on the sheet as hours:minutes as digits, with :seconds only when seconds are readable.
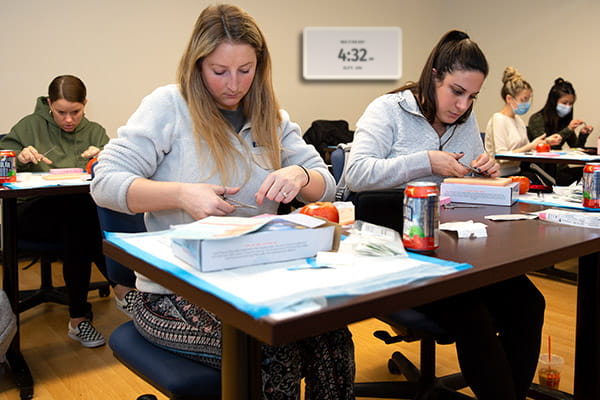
4:32
